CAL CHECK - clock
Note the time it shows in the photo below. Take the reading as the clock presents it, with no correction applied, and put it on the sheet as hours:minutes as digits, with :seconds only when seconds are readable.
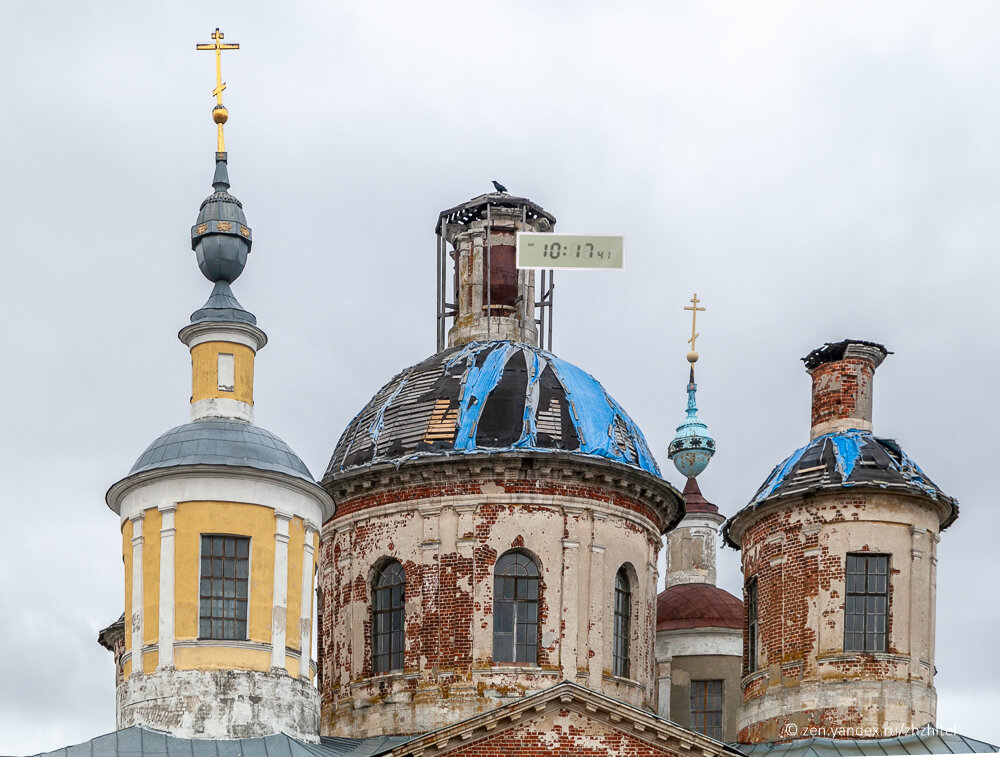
10:17:41
